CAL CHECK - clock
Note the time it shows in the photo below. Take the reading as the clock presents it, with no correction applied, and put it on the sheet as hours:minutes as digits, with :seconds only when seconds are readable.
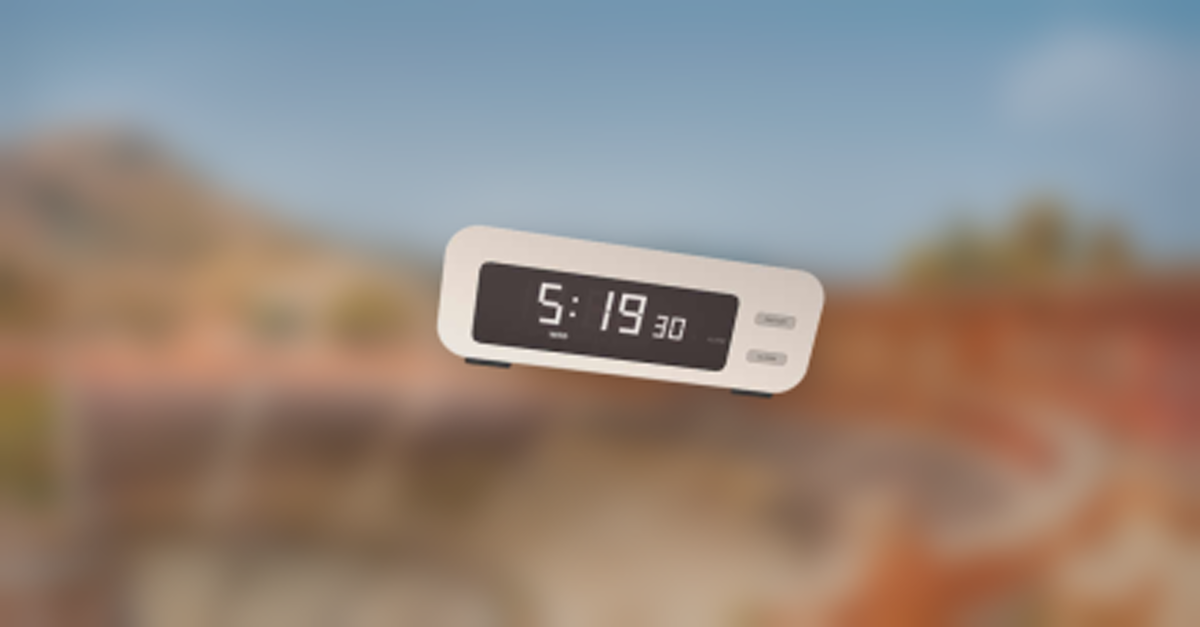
5:19:30
